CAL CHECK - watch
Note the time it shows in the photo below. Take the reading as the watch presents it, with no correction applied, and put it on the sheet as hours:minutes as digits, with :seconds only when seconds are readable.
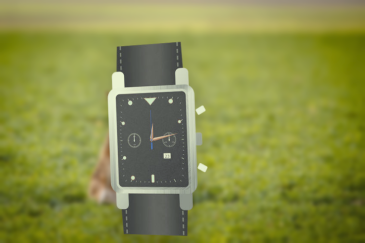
12:13
